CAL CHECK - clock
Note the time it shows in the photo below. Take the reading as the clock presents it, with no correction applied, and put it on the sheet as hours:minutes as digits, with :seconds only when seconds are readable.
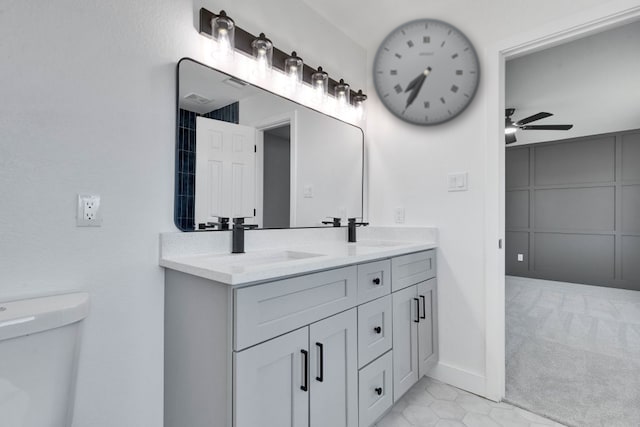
7:35
